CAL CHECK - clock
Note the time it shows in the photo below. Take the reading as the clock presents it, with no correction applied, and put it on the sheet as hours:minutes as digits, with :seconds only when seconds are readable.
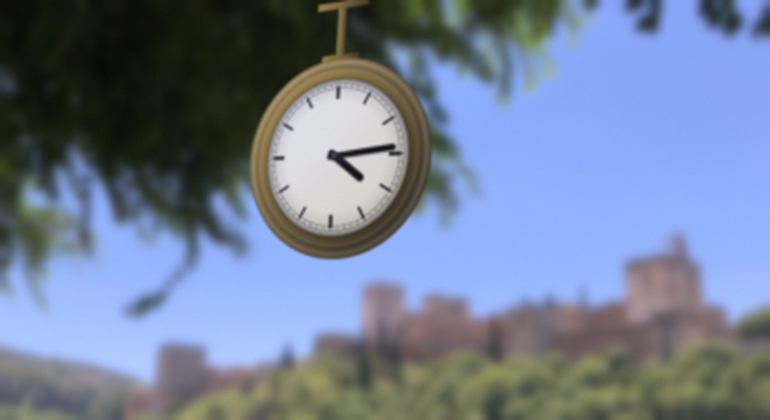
4:14
